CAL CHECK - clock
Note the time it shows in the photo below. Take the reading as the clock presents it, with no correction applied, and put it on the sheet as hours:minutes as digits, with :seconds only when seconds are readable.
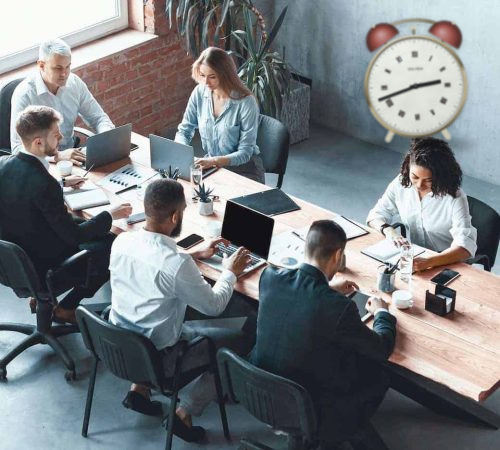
2:42
